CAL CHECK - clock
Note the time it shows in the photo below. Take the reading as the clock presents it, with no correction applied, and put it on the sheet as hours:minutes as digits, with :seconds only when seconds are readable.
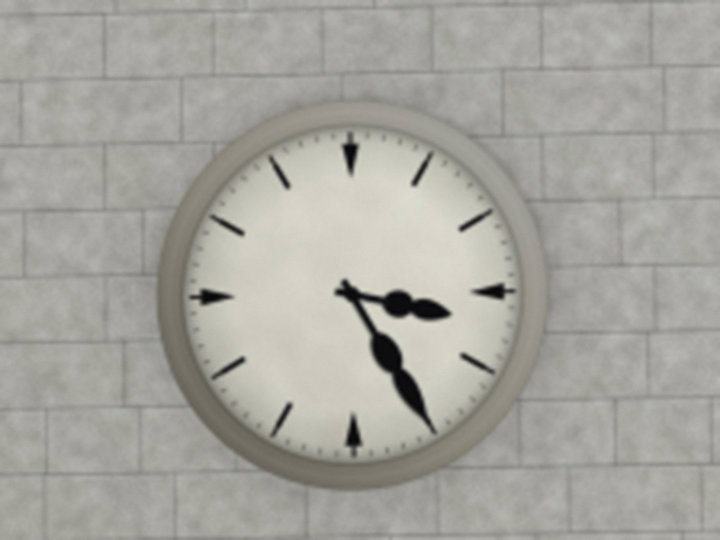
3:25
